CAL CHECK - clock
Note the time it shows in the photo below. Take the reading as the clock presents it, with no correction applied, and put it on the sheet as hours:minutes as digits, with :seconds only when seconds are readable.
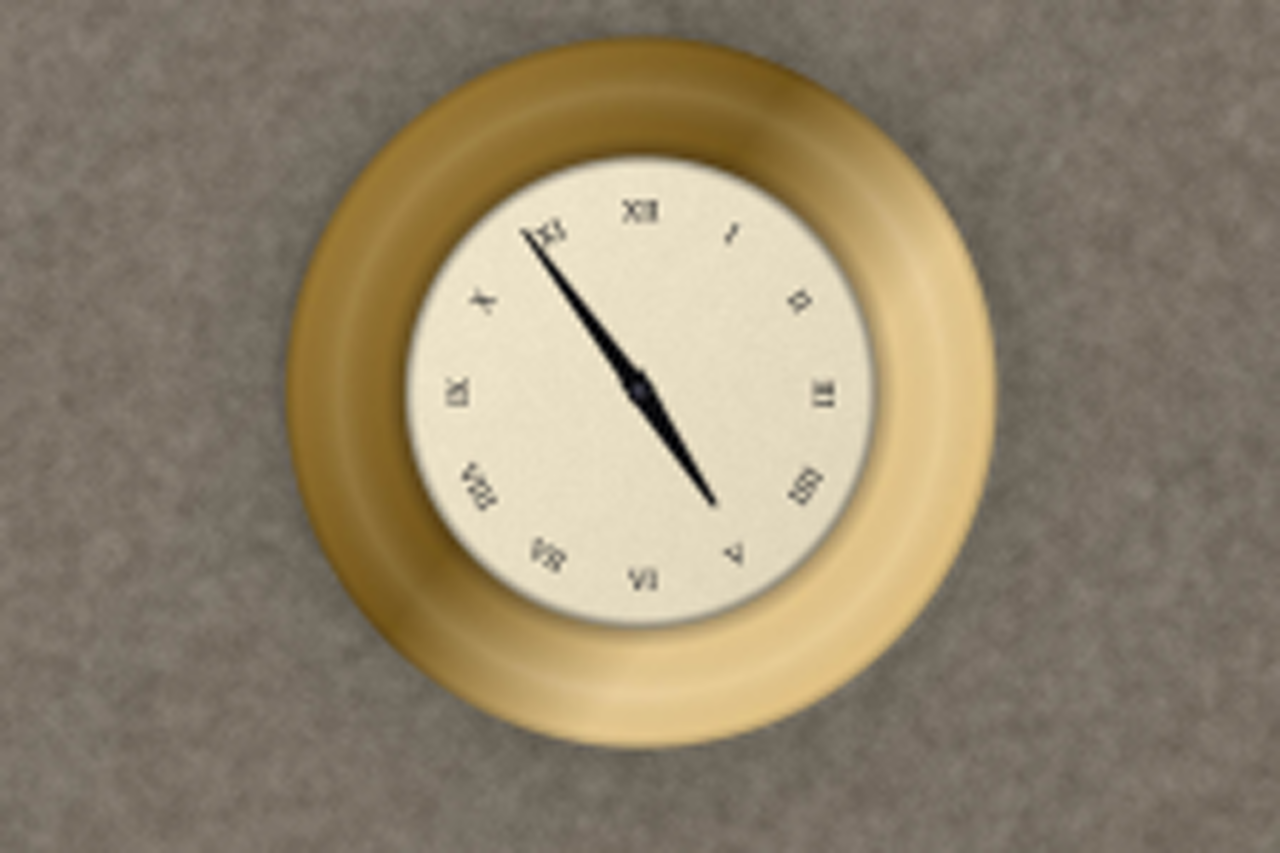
4:54
